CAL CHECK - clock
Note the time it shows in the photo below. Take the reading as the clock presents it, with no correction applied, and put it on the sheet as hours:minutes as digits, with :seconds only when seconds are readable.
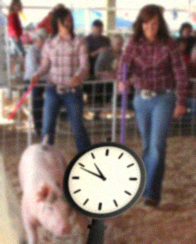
10:49
